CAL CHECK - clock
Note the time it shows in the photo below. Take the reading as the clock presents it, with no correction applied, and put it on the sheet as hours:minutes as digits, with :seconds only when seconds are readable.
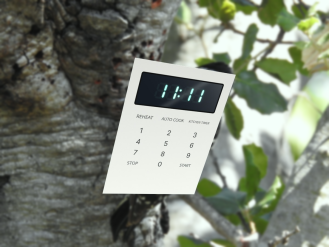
11:11
